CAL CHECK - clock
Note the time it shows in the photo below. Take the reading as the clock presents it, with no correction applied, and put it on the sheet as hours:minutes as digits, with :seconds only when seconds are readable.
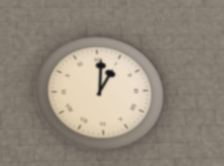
1:01
